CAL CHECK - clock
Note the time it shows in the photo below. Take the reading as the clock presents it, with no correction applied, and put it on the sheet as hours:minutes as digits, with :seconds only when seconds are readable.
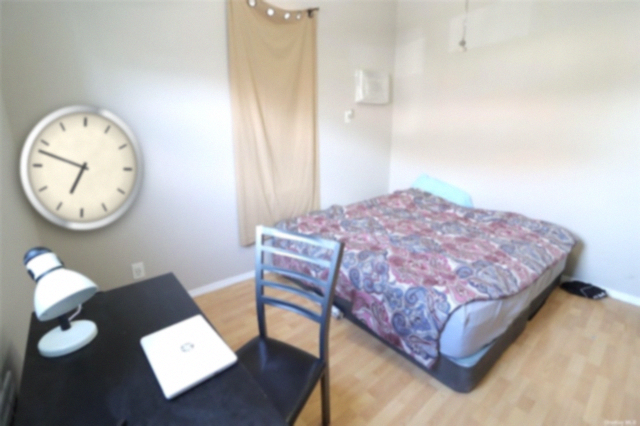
6:48
